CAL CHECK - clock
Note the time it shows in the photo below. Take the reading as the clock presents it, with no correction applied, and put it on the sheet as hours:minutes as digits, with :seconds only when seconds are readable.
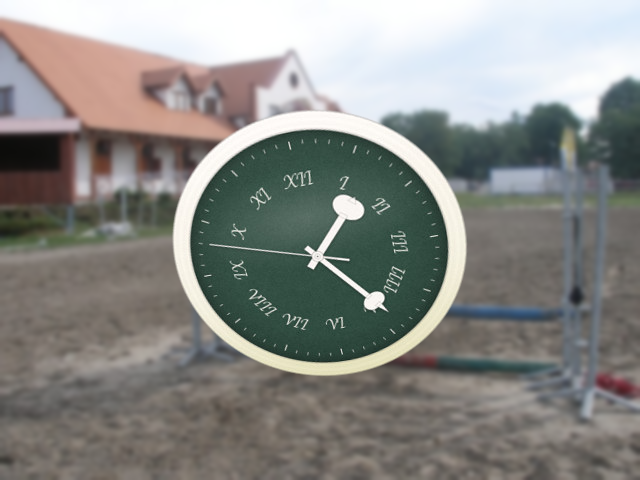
1:23:48
